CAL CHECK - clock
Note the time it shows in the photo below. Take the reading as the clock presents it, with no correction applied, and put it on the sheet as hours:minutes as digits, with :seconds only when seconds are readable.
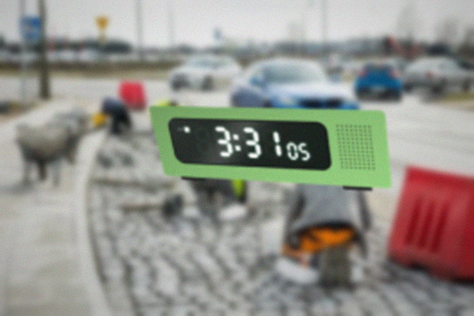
3:31:05
